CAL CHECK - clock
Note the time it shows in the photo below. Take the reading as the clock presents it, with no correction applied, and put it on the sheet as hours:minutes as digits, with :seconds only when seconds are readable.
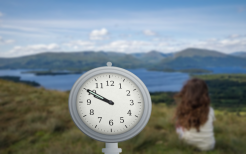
9:50
